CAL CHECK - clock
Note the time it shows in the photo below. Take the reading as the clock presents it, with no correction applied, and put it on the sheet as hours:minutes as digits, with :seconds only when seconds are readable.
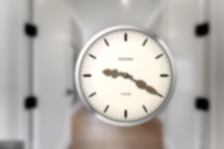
9:20
